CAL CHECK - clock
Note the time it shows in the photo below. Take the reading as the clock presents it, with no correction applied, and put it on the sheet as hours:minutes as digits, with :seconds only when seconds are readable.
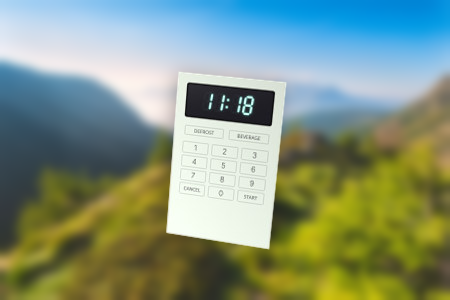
11:18
